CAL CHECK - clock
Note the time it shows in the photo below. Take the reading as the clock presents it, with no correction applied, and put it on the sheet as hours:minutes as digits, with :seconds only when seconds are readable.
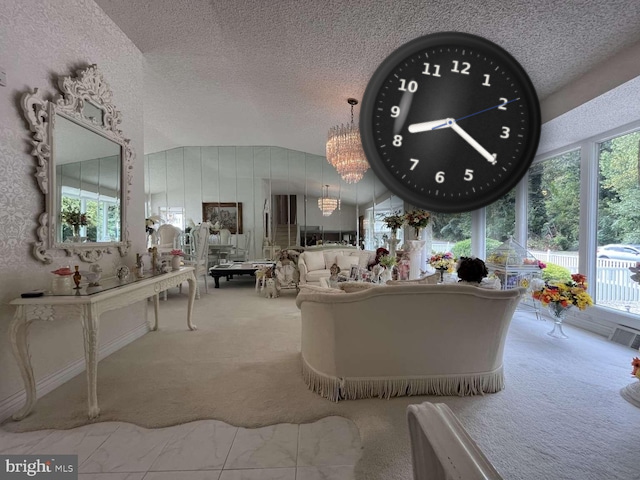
8:20:10
